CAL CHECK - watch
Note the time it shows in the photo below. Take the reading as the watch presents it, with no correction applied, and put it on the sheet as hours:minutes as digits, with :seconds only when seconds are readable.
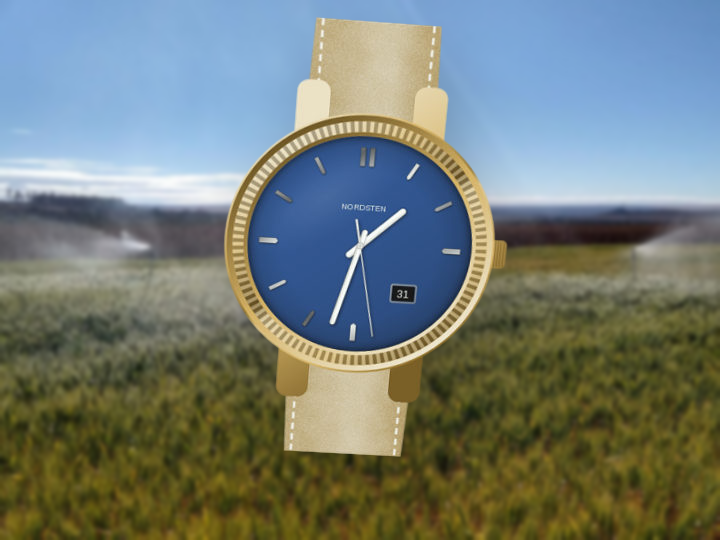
1:32:28
